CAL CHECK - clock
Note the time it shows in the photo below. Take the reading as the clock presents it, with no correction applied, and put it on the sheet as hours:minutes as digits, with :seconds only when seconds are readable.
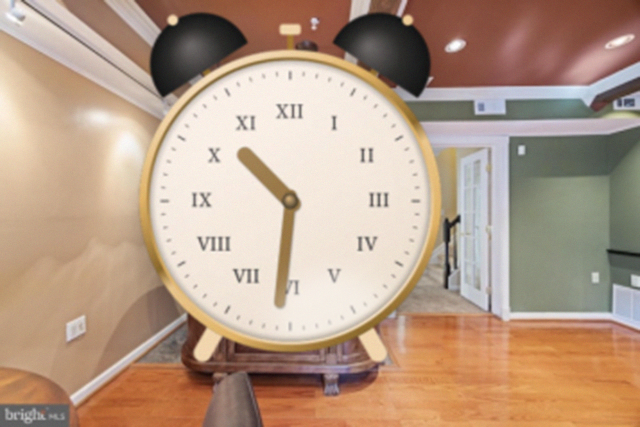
10:31
